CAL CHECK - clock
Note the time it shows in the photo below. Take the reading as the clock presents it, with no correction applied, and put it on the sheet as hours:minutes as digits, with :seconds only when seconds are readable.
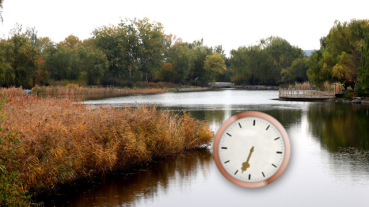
6:33
